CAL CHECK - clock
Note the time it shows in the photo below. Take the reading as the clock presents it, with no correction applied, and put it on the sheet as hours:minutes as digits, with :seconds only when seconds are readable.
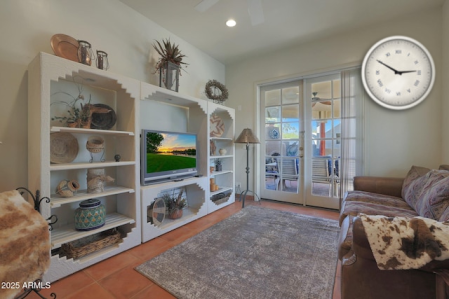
2:50
